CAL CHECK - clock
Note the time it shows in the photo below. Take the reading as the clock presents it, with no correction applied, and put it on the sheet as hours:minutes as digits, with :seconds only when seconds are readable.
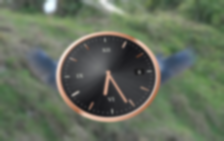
6:26
